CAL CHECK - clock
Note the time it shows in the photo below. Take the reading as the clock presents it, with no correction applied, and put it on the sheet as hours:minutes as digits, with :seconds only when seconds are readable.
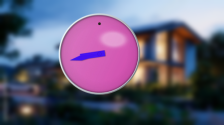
8:43
